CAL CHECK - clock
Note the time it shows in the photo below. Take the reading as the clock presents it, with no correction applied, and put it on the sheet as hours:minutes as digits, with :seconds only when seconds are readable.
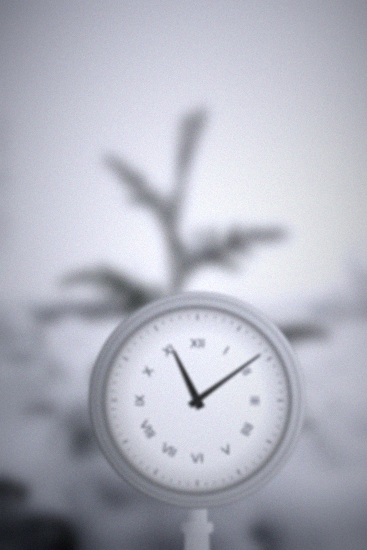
11:09
